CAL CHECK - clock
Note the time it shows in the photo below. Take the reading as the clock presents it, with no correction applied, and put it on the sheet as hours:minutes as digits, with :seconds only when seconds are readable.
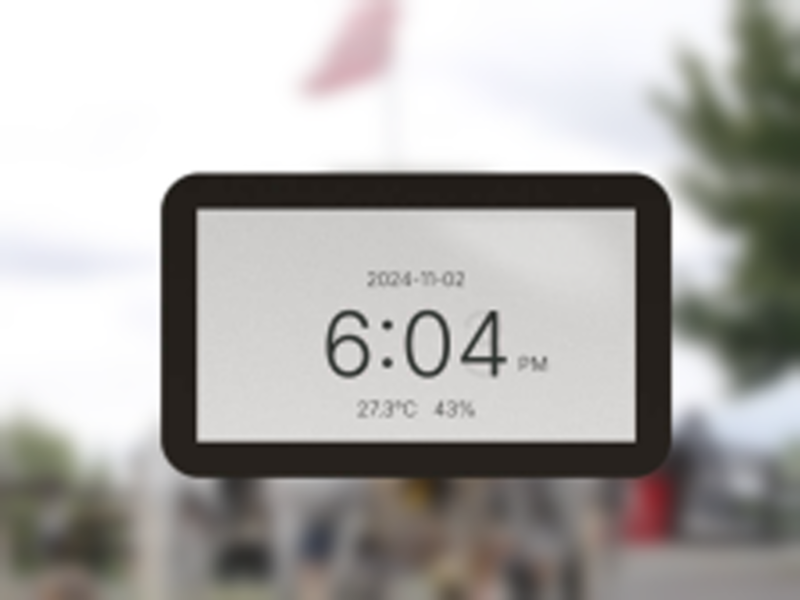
6:04
